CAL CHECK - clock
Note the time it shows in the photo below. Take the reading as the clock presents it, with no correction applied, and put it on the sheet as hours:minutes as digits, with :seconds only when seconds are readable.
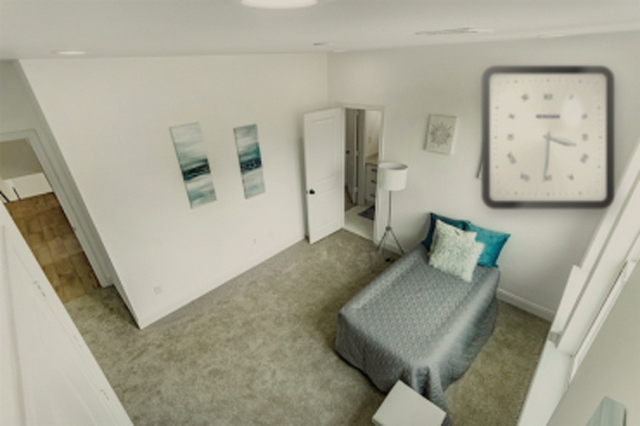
3:31
